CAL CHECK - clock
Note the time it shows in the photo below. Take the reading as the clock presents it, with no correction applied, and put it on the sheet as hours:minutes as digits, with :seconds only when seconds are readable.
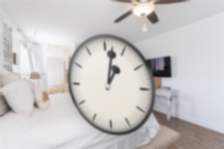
1:02
